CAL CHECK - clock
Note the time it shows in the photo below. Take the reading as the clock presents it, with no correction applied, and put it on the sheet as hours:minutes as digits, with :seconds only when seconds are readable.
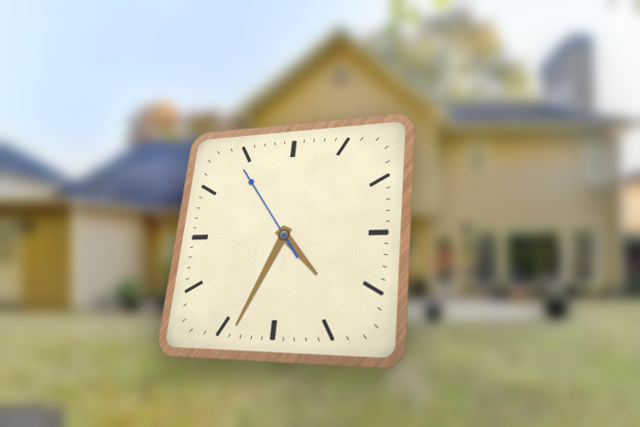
4:33:54
